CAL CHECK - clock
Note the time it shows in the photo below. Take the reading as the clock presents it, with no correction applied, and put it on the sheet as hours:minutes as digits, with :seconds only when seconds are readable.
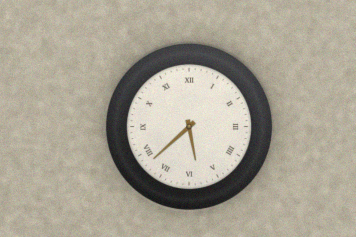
5:38
